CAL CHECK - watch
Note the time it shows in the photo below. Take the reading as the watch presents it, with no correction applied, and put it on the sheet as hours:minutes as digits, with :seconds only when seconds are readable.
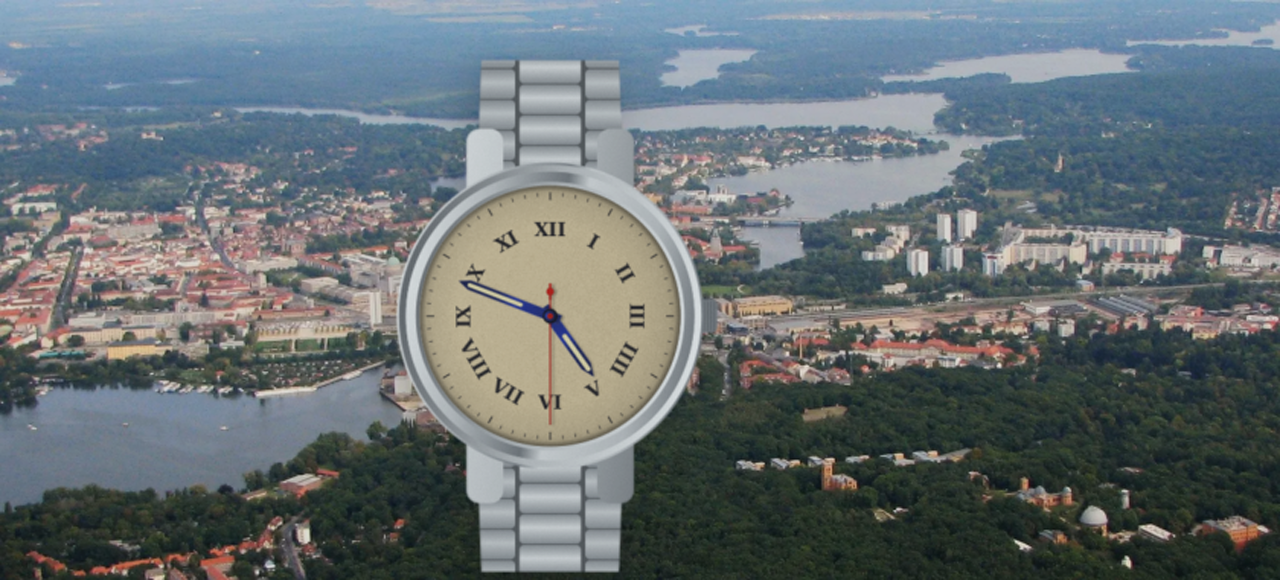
4:48:30
